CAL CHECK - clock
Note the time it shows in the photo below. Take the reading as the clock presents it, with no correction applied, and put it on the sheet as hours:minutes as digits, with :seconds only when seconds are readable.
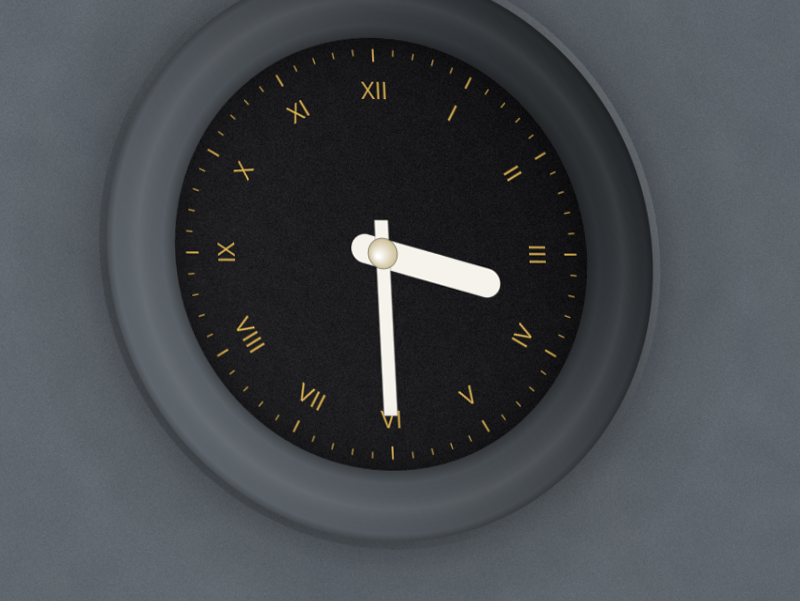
3:30
